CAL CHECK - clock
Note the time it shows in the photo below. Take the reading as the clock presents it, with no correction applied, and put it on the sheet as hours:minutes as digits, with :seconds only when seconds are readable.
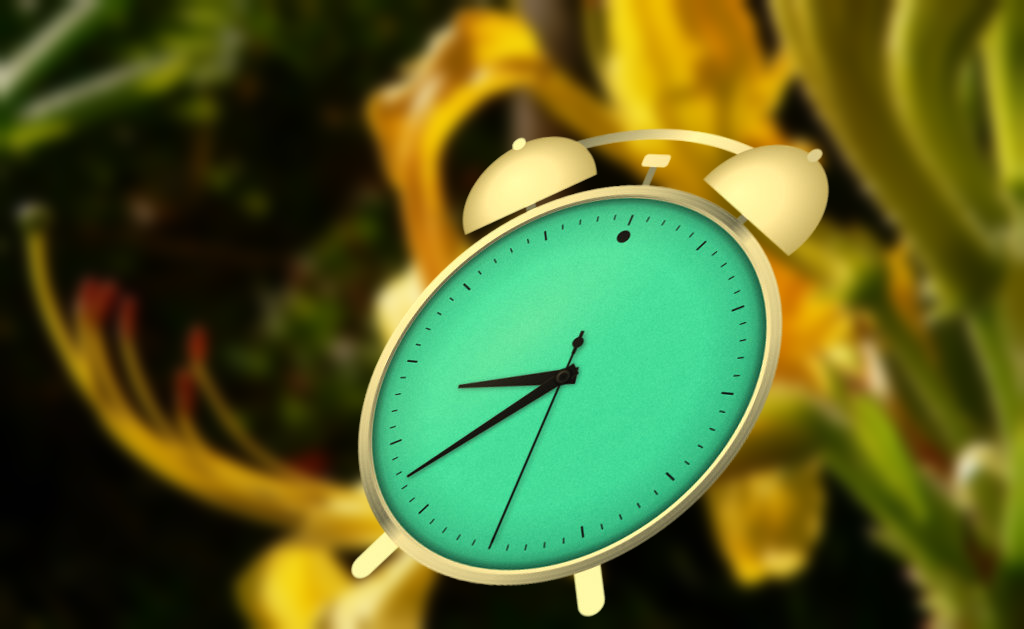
8:37:30
